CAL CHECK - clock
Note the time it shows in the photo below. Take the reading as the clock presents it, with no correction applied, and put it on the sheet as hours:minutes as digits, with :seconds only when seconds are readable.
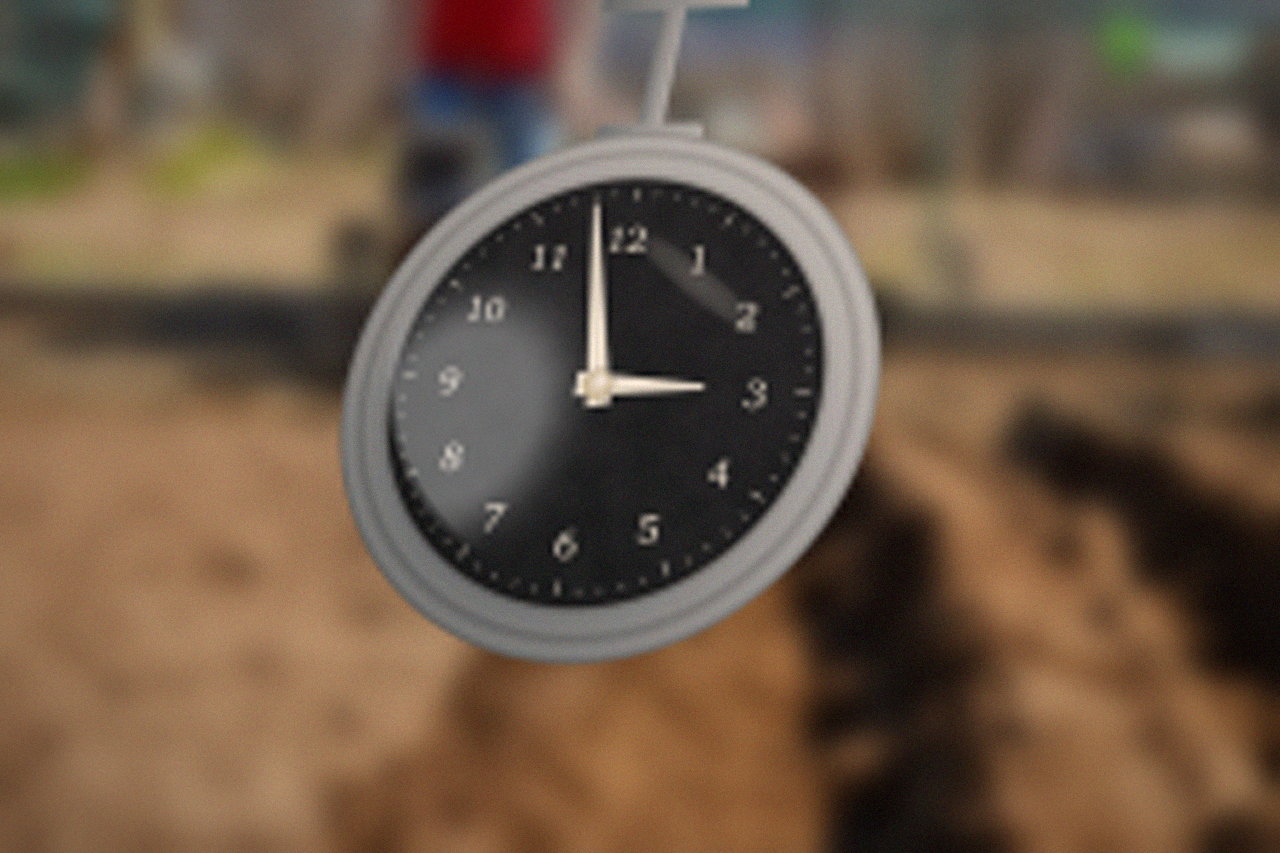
2:58
